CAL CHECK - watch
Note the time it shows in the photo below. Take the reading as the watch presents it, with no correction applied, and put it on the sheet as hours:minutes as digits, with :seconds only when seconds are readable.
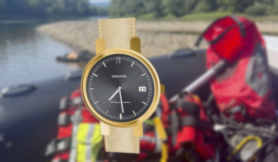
7:29
